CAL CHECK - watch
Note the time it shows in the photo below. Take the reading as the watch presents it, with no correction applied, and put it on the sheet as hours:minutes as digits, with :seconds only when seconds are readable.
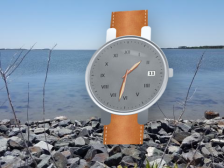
1:32
